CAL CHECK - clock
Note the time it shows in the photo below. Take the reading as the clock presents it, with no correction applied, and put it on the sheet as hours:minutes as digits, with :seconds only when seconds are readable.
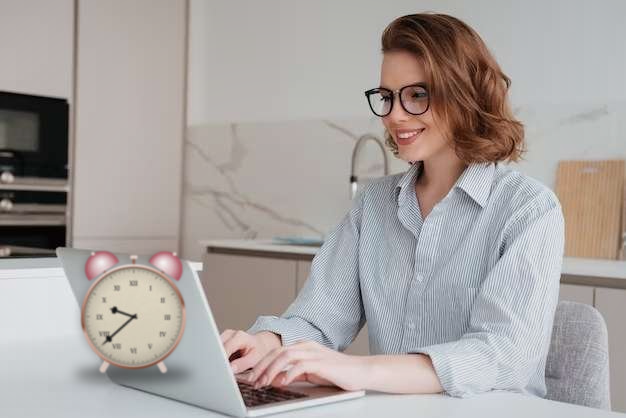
9:38
